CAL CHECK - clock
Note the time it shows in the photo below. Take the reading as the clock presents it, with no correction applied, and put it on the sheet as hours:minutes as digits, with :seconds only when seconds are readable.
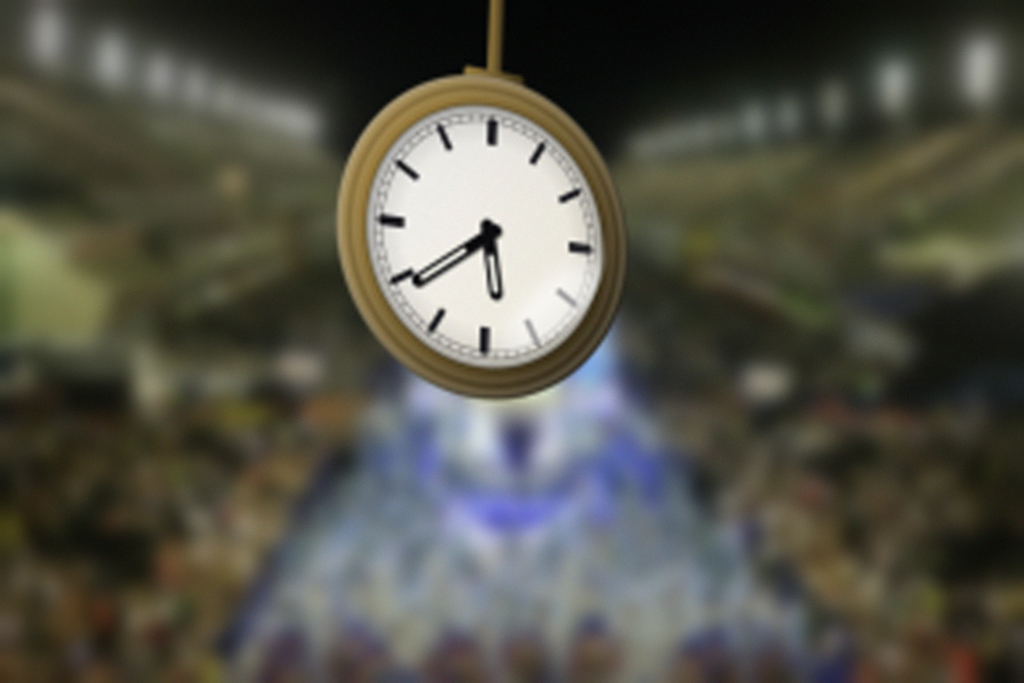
5:39
